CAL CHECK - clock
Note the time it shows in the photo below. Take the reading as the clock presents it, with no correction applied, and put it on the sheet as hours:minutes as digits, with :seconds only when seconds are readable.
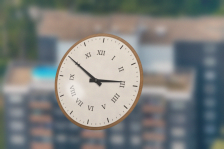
2:50
